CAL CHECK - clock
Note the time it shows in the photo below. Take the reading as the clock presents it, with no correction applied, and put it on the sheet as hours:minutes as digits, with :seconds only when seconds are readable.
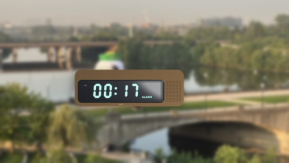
0:17
